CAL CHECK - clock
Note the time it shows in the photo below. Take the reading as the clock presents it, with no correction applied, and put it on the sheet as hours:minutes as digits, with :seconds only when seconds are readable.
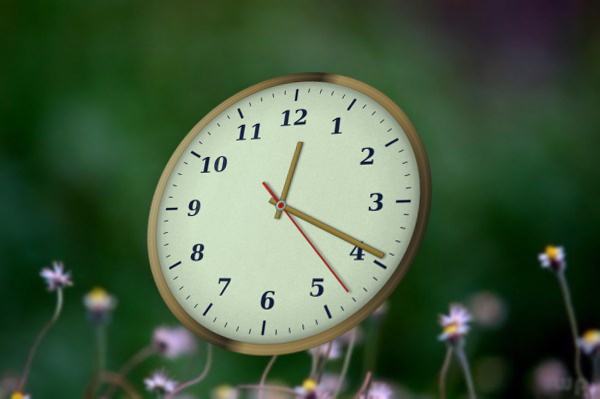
12:19:23
